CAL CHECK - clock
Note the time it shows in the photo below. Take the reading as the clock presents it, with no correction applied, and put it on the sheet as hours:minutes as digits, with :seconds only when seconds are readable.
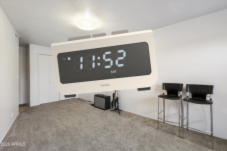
11:52
